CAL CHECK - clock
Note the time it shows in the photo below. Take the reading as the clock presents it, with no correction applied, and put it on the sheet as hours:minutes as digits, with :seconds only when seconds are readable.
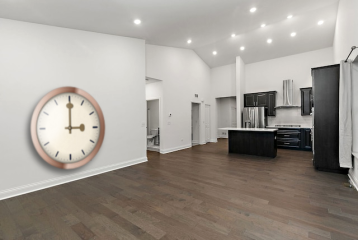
3:00
